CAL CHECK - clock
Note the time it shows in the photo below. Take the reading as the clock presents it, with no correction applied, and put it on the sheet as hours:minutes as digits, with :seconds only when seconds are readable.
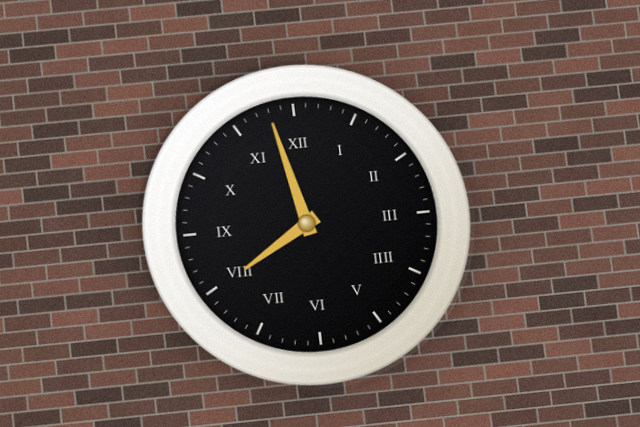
7:58
